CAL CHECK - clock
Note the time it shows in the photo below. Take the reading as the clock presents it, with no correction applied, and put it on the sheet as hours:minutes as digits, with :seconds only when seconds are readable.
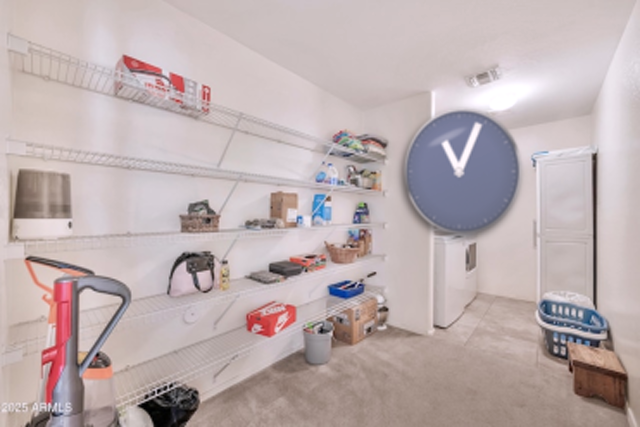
11:04
